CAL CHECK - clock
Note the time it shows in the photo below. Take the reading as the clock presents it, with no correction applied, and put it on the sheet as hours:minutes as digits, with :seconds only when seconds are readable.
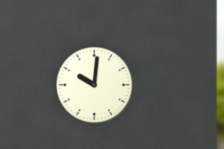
10:01
